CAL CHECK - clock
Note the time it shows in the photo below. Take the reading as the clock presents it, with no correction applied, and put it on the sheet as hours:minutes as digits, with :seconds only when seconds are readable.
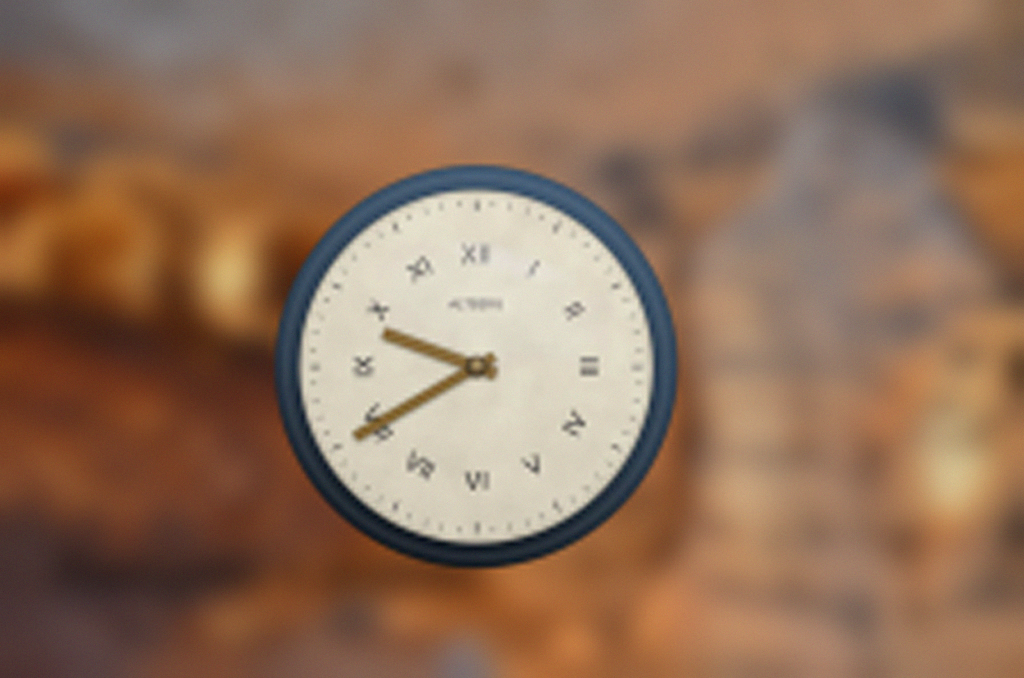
9:40
